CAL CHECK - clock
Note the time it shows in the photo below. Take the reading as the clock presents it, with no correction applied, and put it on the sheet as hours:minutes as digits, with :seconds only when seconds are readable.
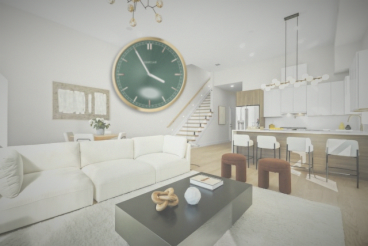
3:55
